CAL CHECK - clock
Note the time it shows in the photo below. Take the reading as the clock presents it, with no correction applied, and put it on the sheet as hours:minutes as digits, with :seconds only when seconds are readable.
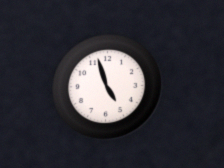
4:57
